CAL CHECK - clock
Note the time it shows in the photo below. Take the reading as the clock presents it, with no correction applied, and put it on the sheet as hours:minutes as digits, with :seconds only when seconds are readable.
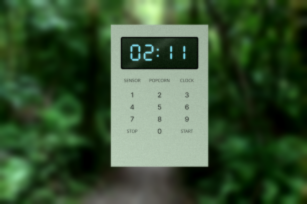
2:11
